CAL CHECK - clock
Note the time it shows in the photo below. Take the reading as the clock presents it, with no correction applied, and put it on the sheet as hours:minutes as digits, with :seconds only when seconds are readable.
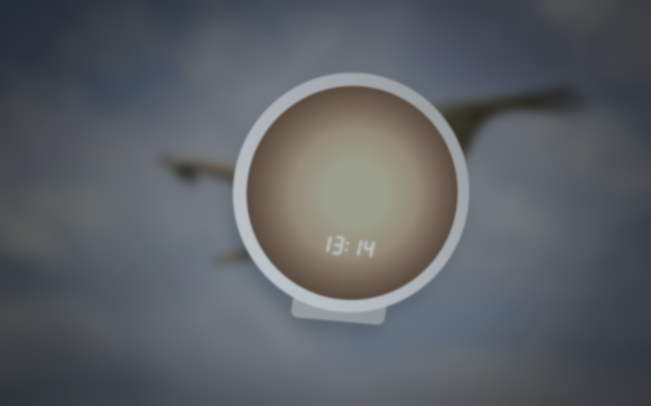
13:14
